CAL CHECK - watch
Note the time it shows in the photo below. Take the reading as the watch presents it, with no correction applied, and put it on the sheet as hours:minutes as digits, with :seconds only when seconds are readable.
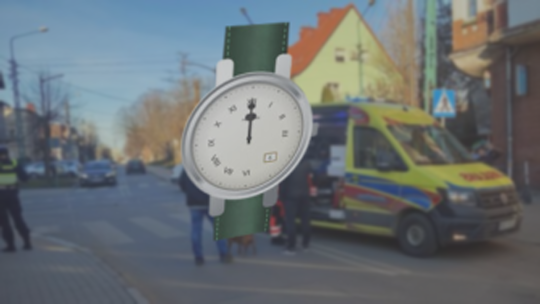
12:00
